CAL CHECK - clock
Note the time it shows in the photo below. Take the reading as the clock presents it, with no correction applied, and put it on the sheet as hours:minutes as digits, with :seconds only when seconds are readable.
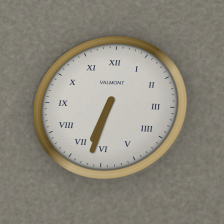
6:32
